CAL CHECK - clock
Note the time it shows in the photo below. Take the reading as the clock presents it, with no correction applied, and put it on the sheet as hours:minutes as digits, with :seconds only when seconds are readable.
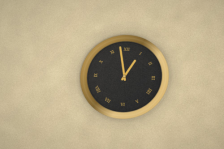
12:58
